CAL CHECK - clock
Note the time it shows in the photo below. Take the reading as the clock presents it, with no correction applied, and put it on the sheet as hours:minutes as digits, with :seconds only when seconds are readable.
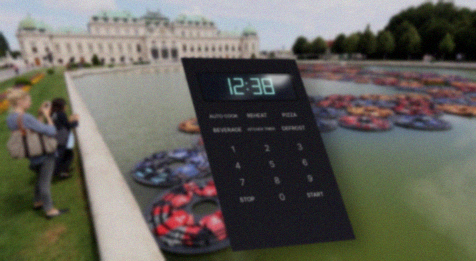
12:38
